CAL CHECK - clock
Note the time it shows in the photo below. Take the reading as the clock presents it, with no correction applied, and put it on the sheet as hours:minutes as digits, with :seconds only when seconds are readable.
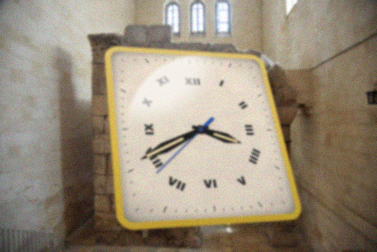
3:40:38
